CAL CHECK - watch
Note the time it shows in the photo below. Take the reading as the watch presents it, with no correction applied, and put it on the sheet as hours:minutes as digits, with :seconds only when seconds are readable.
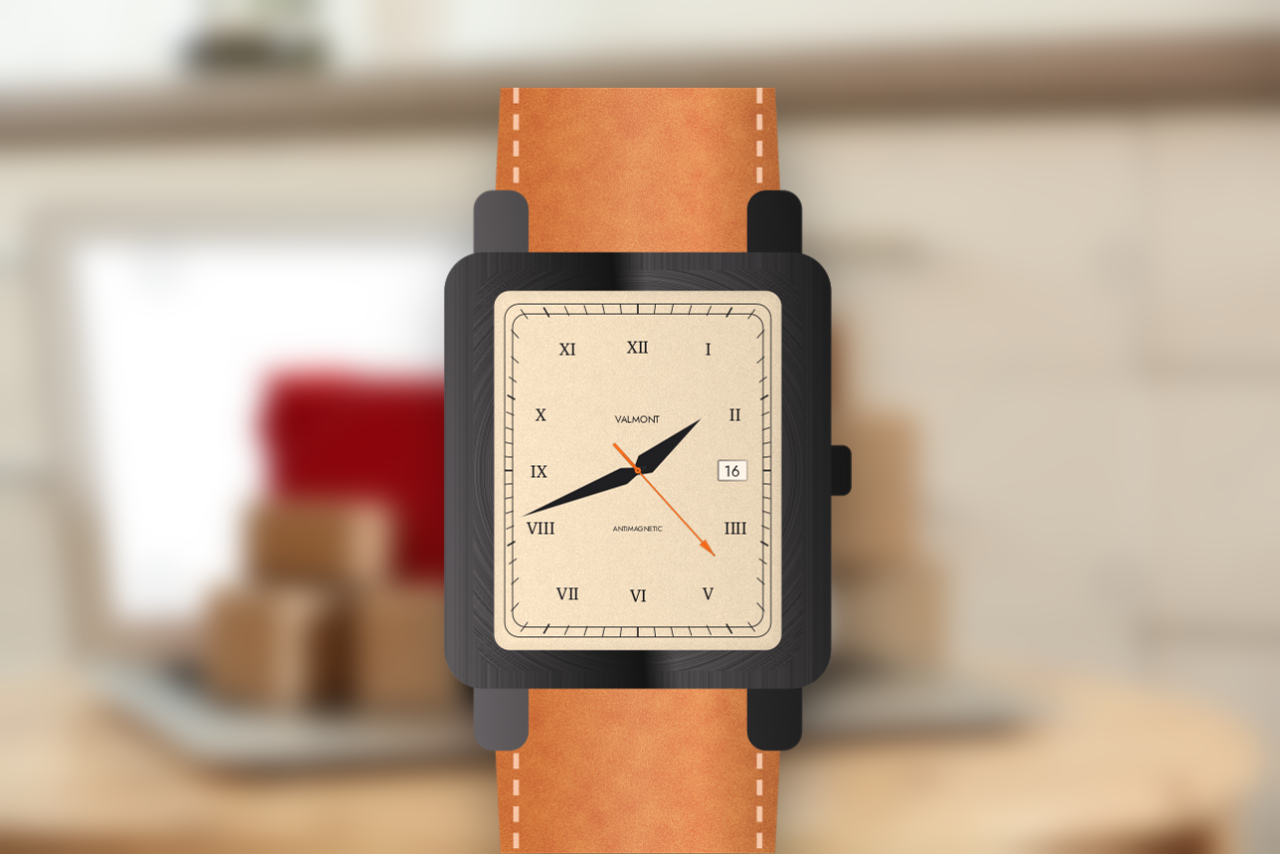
1:41:23
